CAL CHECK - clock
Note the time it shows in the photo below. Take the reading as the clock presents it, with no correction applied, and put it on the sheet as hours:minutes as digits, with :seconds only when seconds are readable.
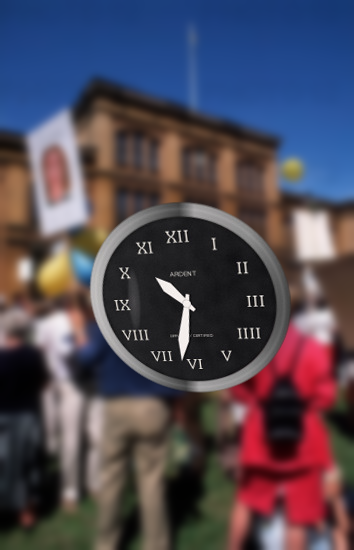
10:32
